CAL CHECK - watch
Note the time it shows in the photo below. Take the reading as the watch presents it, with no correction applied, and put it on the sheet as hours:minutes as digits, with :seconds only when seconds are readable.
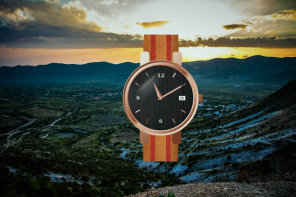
11:10
